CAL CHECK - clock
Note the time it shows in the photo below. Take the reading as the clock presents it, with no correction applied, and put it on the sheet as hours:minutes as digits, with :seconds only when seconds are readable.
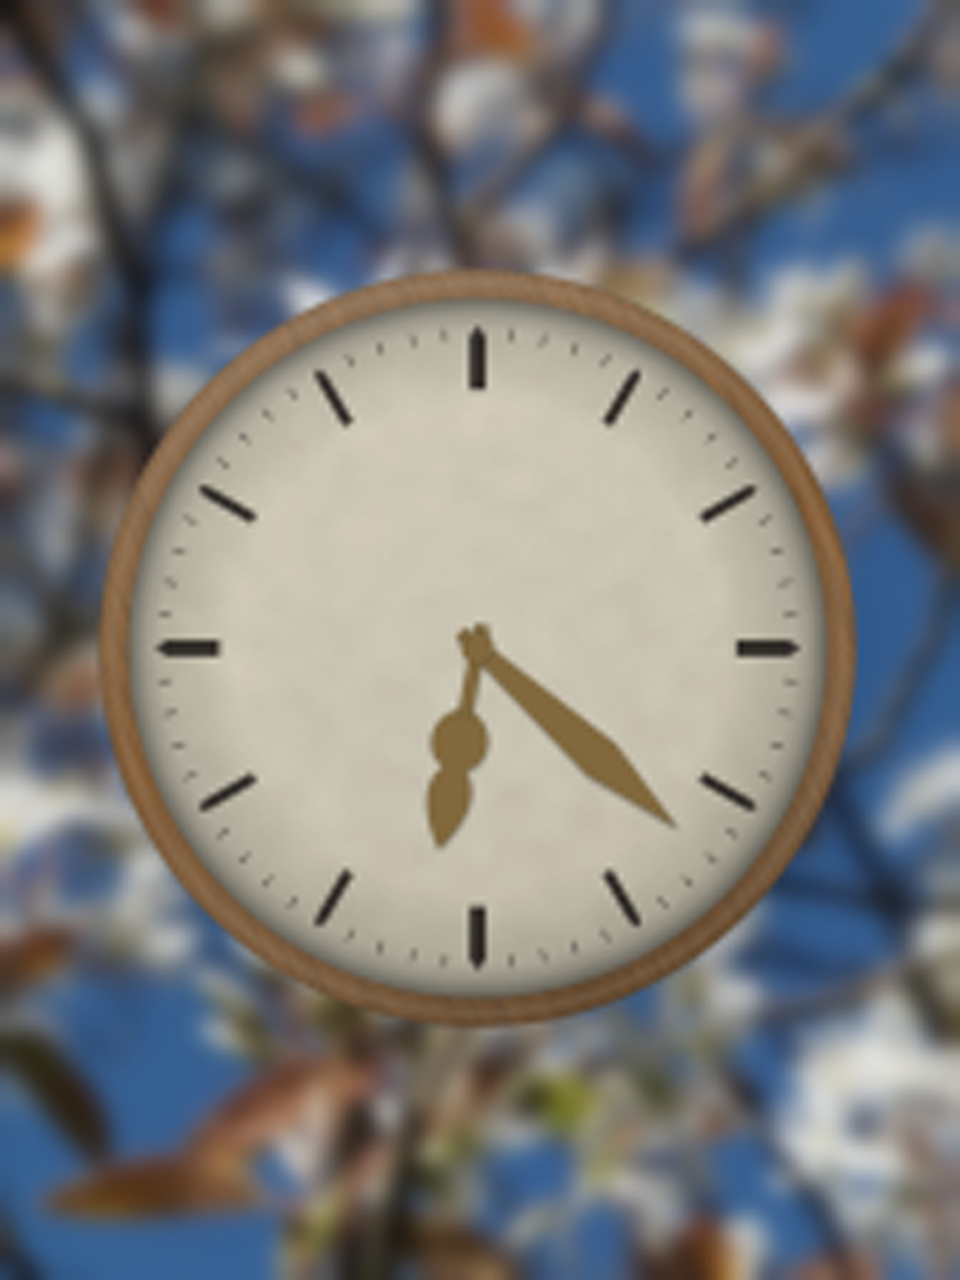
6:22
